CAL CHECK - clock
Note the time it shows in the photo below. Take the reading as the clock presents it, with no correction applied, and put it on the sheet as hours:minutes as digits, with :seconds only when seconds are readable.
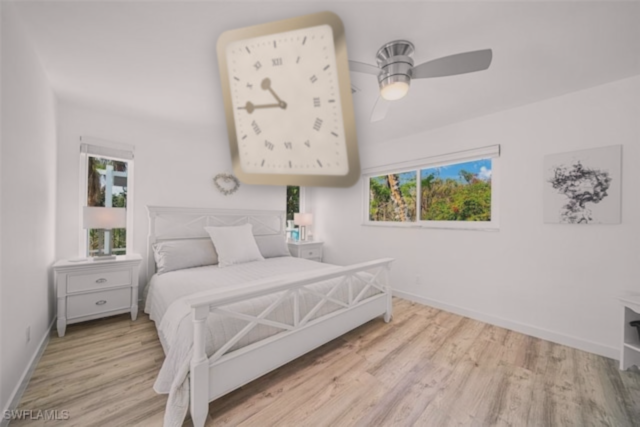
10:45
